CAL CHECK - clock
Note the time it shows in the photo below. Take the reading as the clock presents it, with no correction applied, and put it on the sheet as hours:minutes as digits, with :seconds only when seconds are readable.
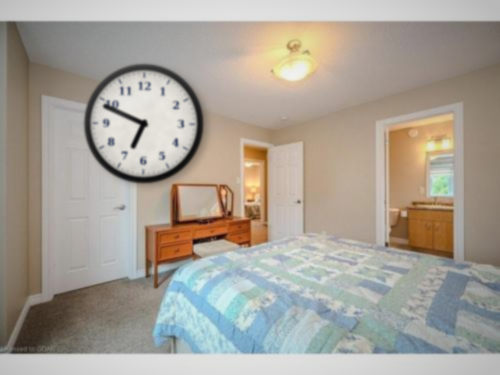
6:49
